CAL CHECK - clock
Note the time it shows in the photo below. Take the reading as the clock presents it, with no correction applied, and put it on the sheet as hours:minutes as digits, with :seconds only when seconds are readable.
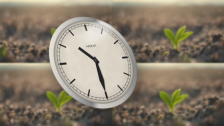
10:30
